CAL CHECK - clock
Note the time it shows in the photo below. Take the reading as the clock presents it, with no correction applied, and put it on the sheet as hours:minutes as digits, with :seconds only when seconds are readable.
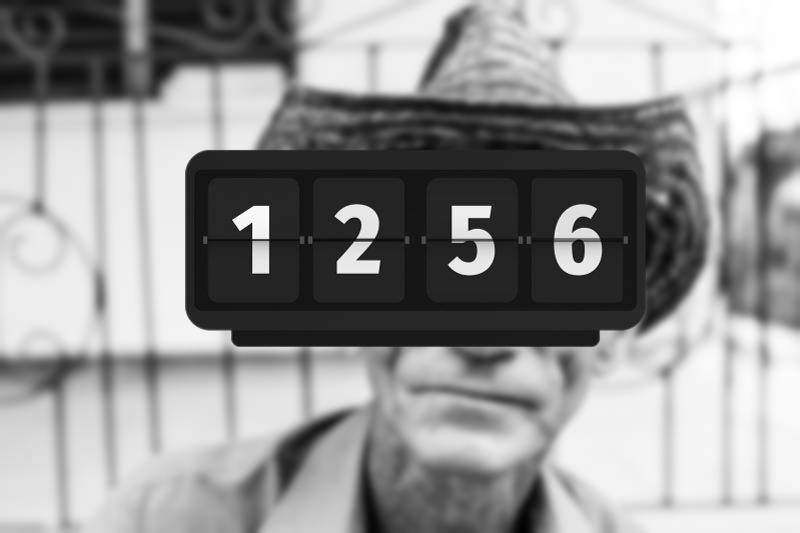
12:56
